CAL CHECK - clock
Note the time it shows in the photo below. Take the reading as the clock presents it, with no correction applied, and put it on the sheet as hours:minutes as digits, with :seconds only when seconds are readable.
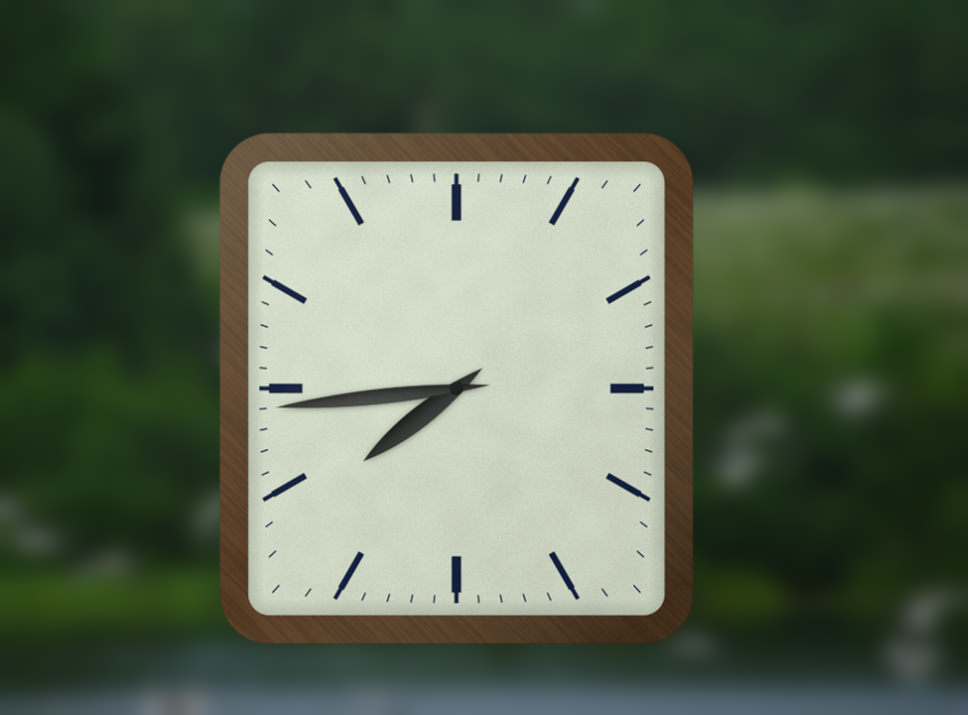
7:44
